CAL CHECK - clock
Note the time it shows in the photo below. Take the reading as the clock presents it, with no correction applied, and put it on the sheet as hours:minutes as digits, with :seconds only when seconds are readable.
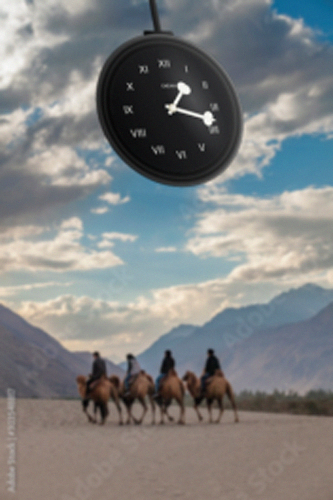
1:18
